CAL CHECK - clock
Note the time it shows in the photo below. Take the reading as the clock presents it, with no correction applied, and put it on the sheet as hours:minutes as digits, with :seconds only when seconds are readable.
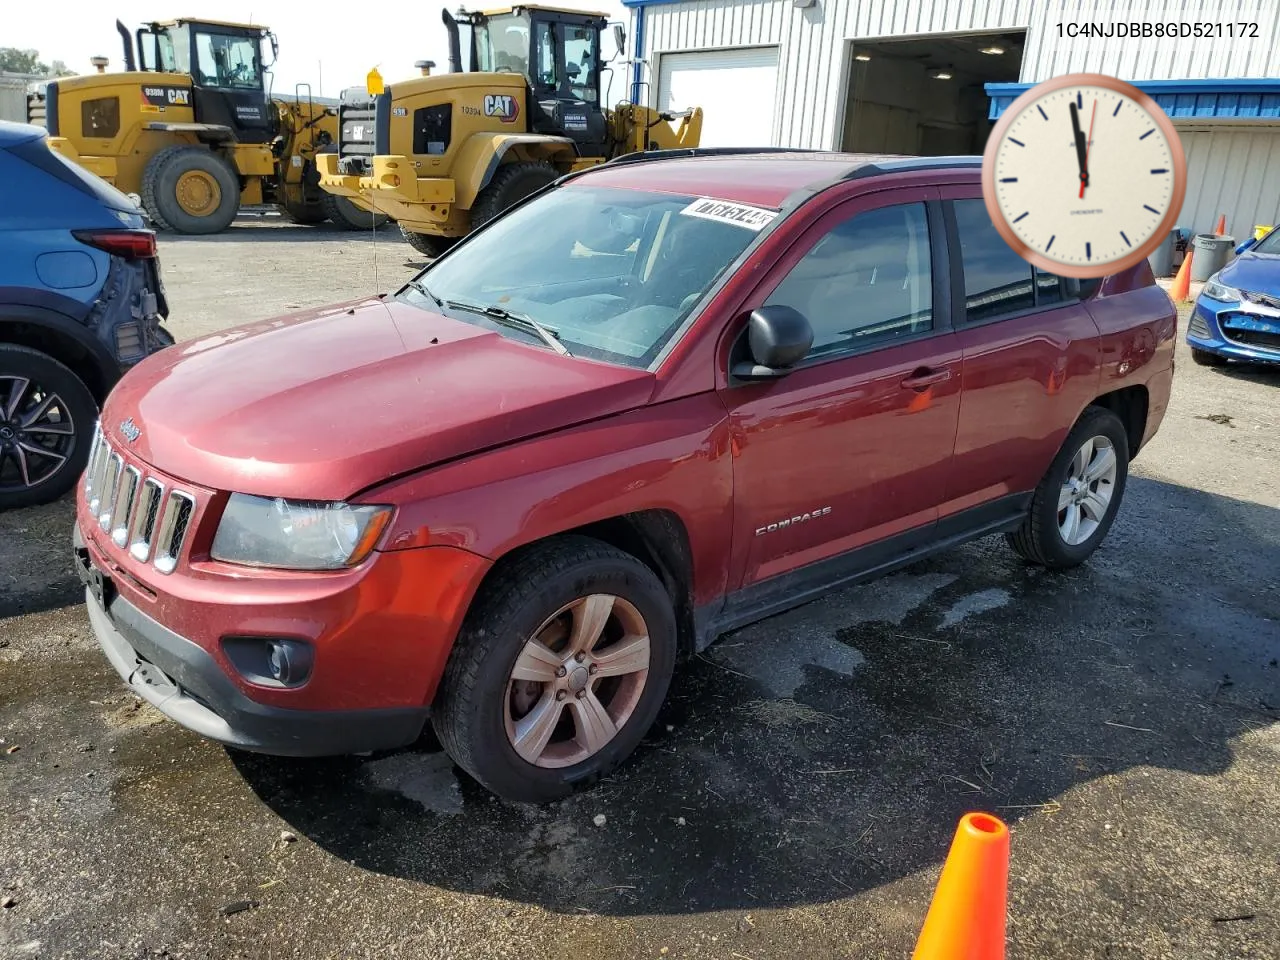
11:59:02
